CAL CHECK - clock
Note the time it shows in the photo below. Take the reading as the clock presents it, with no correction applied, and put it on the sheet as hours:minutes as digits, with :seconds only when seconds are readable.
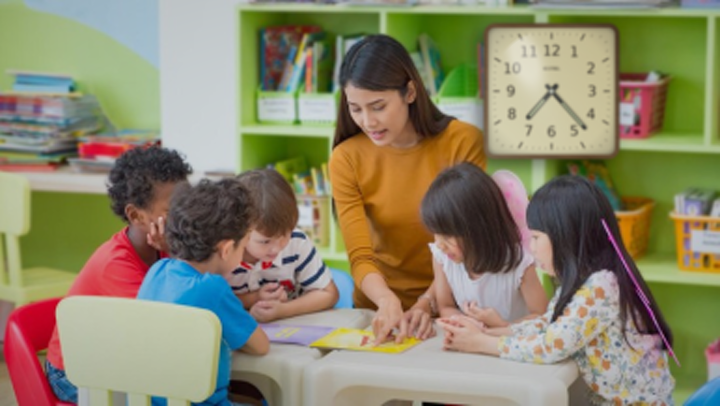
7:23
